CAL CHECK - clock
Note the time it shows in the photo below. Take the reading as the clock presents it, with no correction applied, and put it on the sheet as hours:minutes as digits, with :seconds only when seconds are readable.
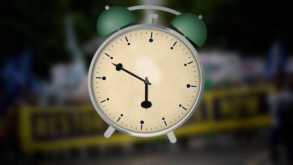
5:49
